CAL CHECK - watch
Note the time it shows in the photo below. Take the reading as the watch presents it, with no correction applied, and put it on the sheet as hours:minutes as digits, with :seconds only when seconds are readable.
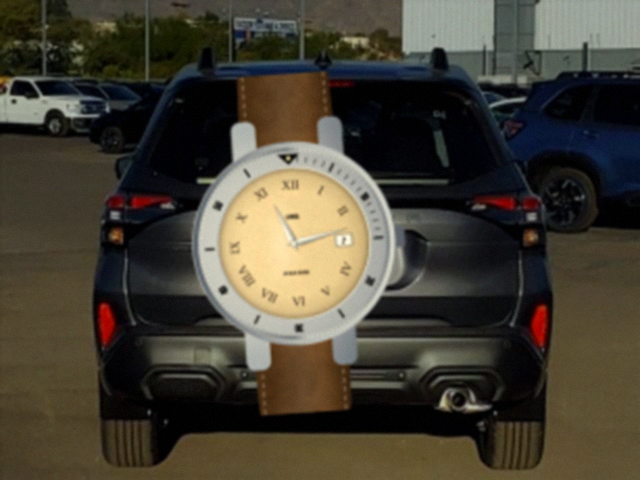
11:13
